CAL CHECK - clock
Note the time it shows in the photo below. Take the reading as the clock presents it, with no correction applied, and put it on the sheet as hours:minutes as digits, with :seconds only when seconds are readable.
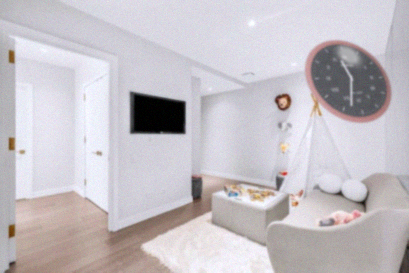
11:33
